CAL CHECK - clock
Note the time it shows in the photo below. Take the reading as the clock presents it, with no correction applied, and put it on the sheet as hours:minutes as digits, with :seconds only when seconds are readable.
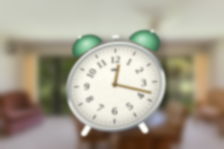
12:18
